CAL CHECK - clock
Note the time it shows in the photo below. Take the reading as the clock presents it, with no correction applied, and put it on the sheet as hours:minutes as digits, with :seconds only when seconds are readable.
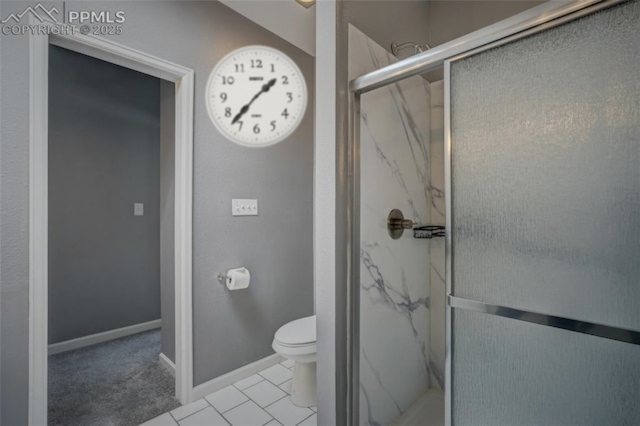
1:37
